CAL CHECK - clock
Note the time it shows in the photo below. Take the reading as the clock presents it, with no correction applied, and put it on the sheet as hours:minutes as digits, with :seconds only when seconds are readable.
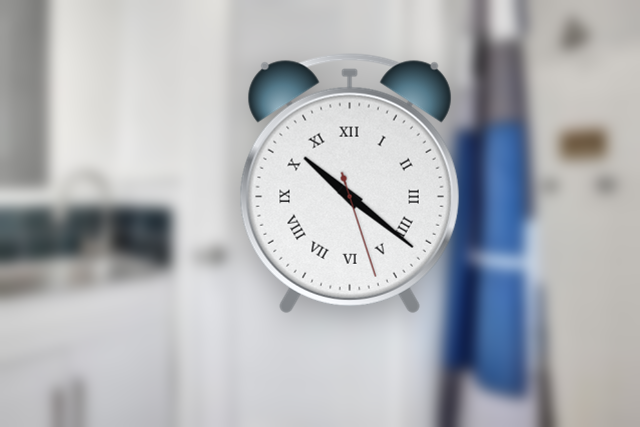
10:21:27
